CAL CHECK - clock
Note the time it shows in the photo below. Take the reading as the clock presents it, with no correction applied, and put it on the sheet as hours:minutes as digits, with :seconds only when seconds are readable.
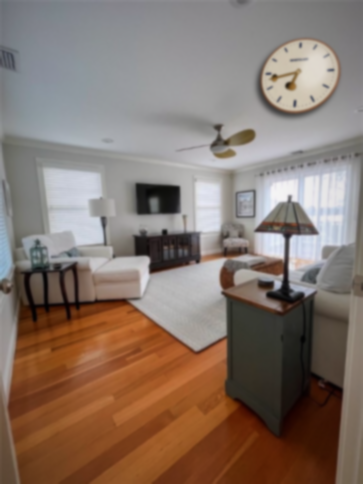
6:43
